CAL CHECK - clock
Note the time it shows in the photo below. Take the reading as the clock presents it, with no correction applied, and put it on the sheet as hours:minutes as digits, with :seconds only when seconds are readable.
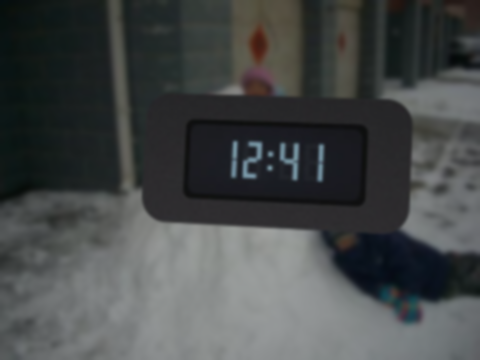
12:41
